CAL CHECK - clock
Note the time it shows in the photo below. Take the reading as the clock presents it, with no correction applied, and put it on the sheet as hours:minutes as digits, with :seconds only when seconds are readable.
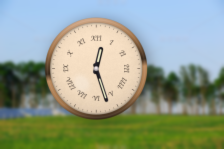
12:27
